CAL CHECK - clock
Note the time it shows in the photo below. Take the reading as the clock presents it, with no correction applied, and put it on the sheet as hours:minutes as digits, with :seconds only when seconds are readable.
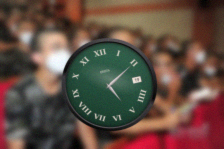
5:10
